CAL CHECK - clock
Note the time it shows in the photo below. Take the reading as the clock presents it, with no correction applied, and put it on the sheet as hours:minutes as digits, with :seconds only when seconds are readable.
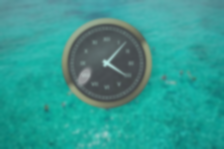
4:07
